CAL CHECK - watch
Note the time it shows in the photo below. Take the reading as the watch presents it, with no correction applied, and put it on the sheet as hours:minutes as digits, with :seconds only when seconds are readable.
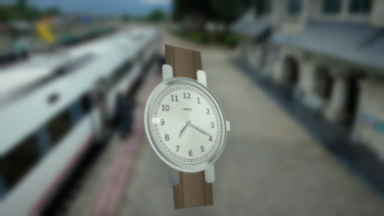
7:19
